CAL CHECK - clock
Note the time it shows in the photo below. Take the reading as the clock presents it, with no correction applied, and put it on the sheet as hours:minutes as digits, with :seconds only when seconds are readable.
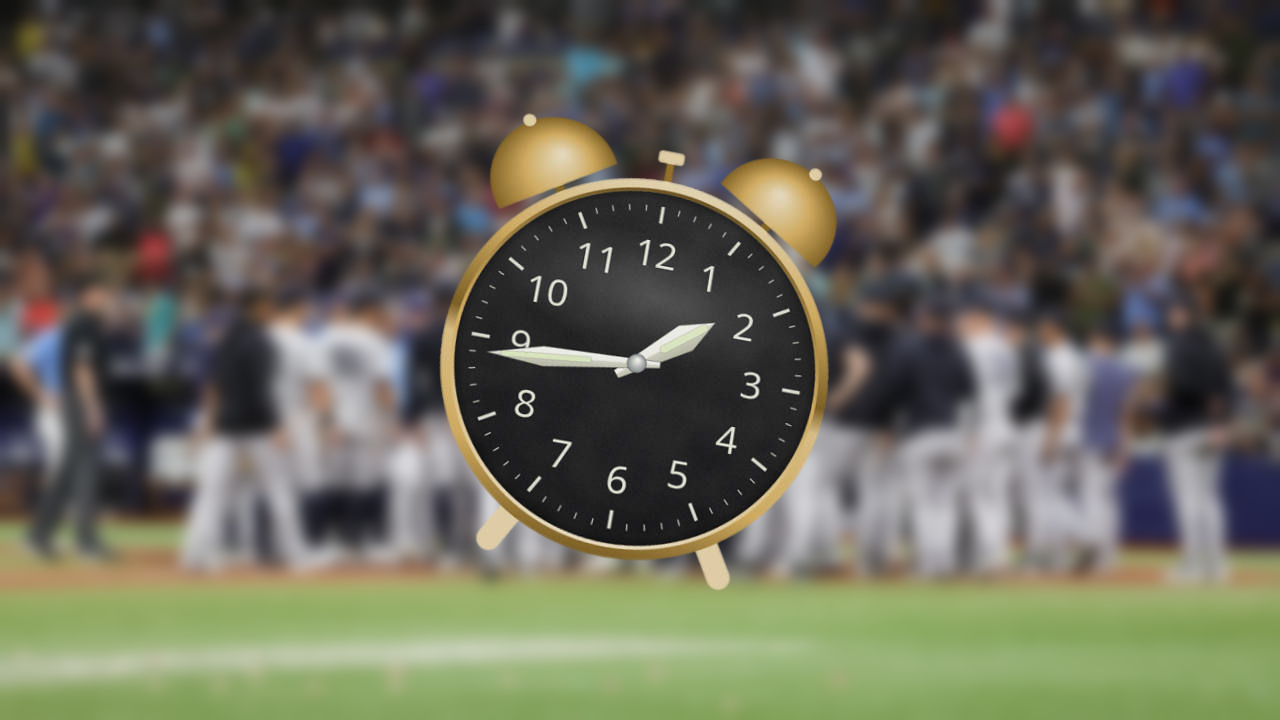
1:44
